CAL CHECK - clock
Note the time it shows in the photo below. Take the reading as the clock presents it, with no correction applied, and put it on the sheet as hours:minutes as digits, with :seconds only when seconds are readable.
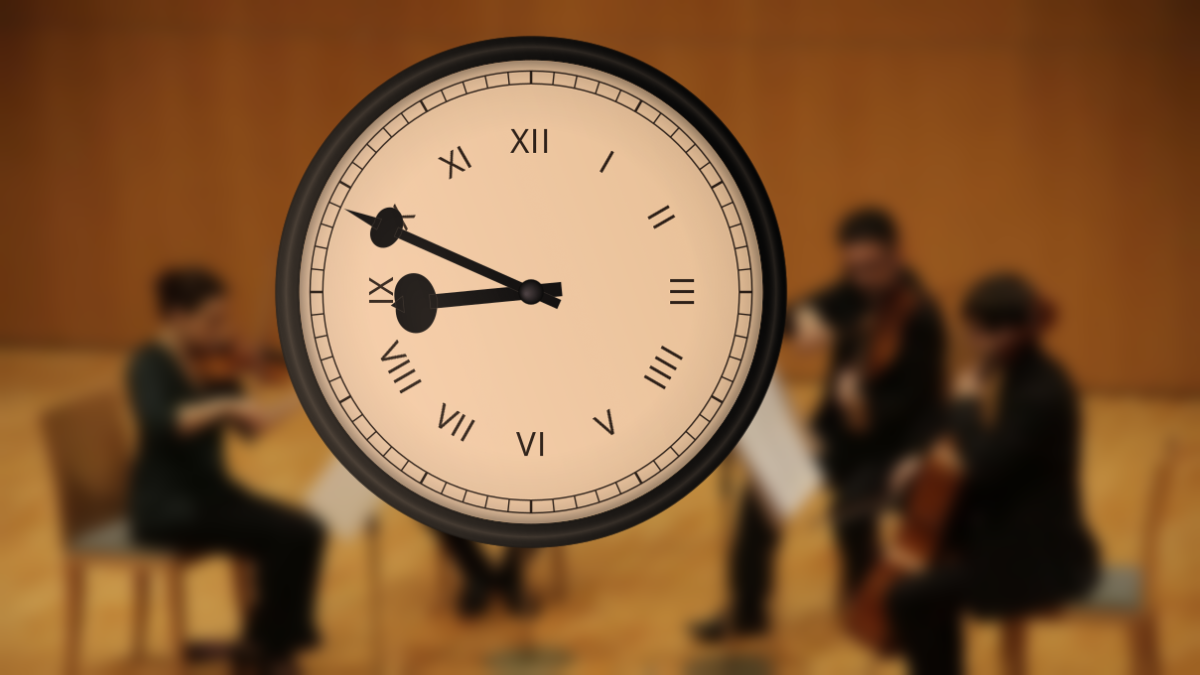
8:49
